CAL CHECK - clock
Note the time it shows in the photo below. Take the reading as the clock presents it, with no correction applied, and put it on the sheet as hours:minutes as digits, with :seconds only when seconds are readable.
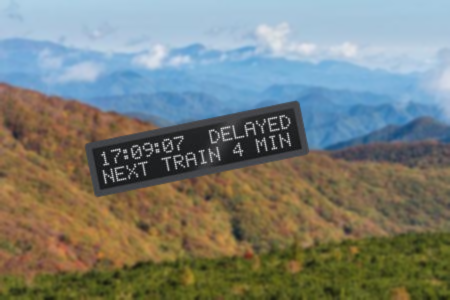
17:09:07
